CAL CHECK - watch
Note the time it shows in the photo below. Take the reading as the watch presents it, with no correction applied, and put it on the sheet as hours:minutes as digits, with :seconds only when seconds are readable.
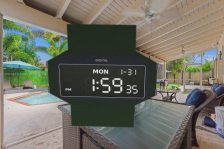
1:59:35
